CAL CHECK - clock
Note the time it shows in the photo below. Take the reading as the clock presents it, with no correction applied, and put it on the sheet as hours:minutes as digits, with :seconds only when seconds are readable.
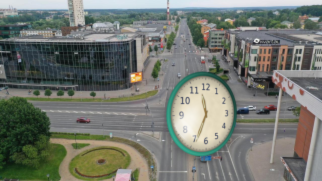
11:34
